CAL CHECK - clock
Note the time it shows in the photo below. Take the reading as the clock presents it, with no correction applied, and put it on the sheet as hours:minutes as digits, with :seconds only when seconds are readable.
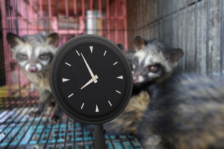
7:56
